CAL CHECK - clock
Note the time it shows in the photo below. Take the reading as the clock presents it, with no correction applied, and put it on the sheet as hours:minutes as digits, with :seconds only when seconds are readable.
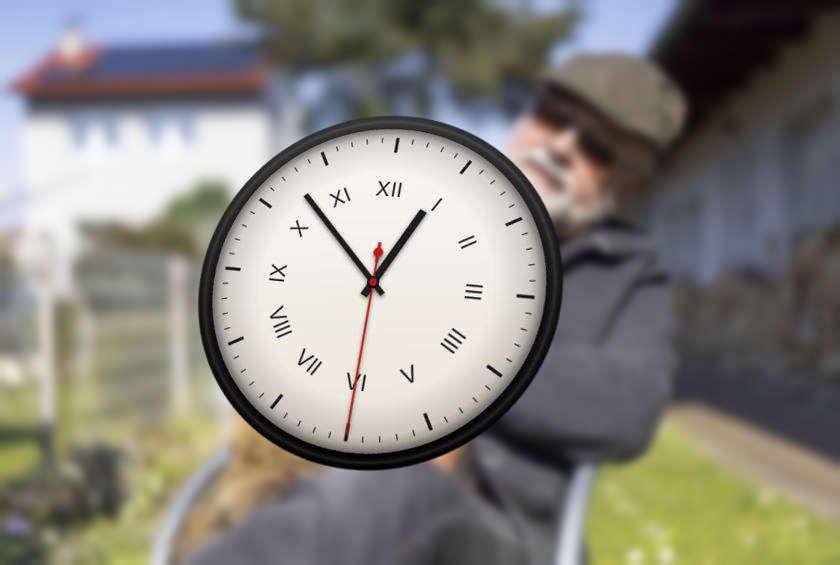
12:52:30
